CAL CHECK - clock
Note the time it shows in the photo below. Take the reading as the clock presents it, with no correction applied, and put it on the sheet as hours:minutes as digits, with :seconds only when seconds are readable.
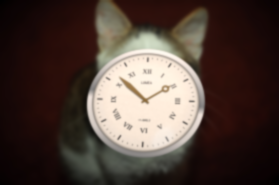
1:52
